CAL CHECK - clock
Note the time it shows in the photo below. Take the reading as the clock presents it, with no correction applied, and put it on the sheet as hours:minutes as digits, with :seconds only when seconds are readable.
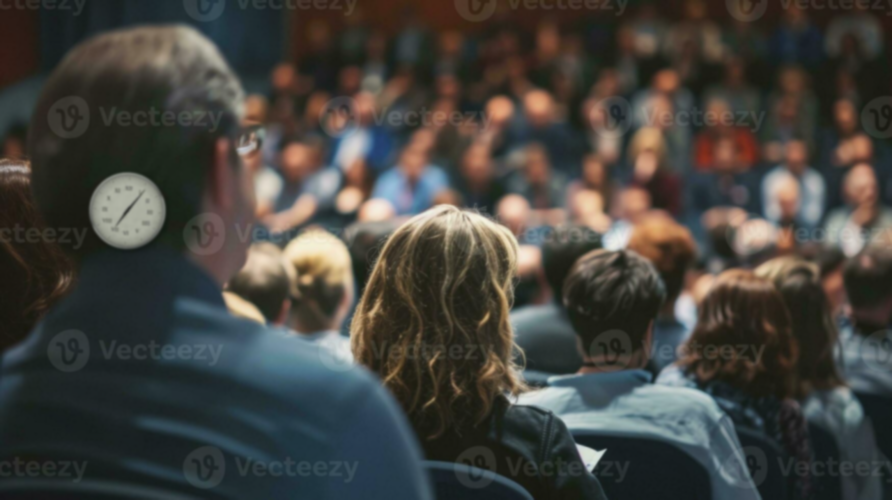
7:06
